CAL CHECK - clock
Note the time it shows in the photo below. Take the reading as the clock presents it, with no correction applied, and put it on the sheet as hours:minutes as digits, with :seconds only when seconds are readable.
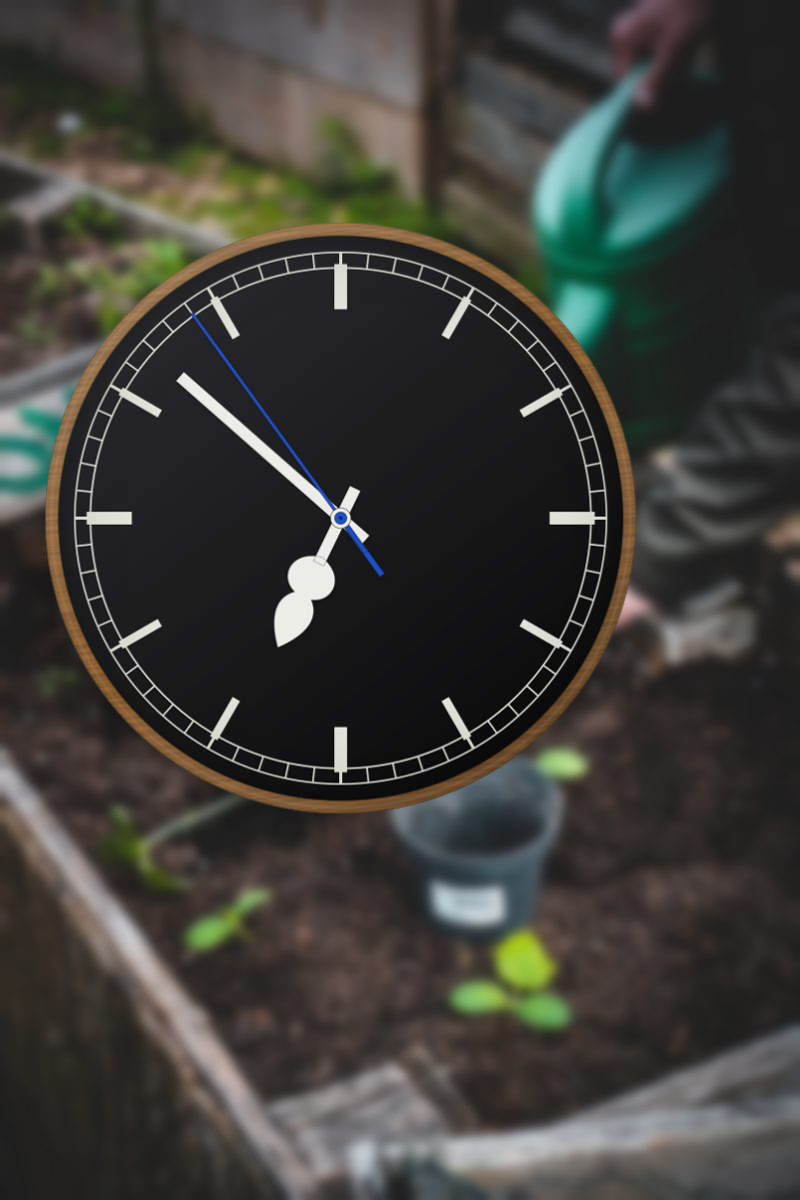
6:51:54
